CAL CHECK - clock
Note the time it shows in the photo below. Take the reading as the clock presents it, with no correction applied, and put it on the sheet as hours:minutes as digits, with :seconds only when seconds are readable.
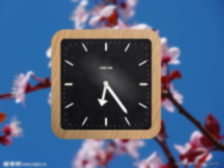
6:24
